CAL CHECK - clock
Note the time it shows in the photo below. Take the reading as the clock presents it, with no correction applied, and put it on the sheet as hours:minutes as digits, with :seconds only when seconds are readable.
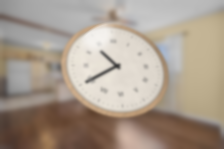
10:40
